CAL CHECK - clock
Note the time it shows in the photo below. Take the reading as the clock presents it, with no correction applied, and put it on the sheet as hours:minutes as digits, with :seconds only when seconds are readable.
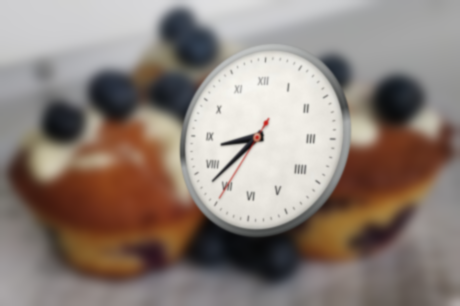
8:37:35
